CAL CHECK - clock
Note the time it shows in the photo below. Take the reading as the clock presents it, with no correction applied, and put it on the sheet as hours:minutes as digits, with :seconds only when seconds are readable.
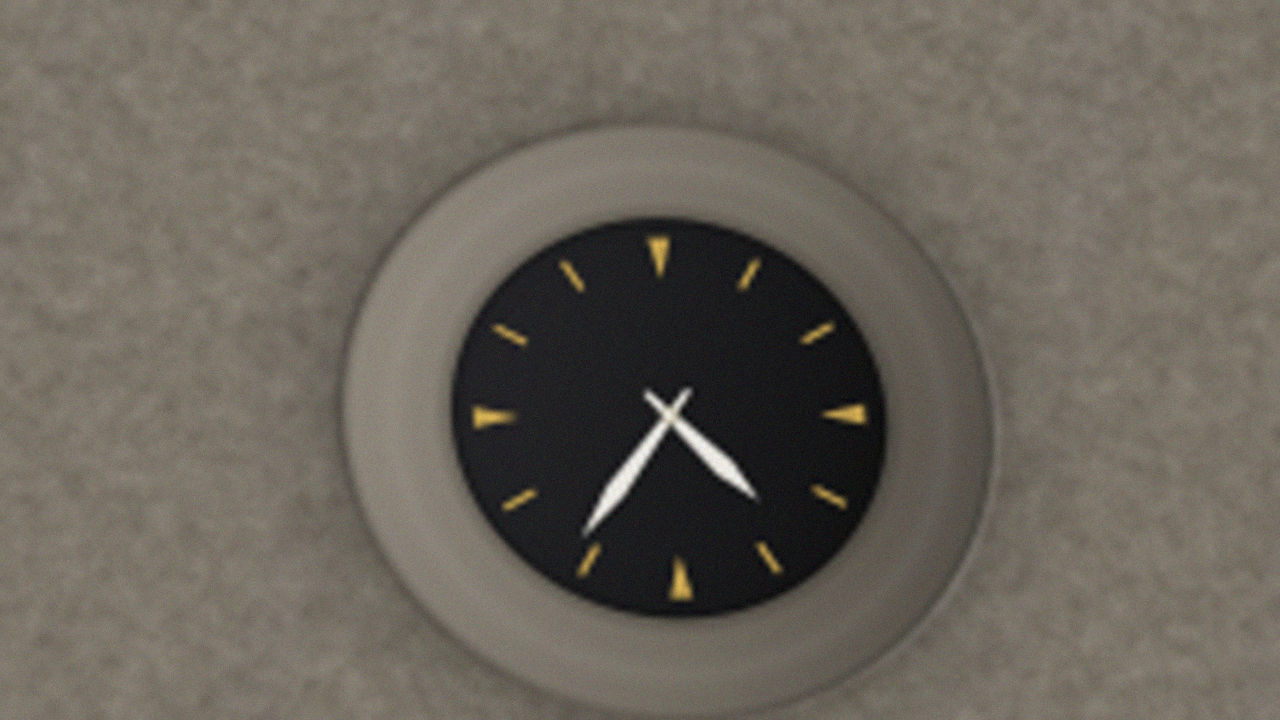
4:36
